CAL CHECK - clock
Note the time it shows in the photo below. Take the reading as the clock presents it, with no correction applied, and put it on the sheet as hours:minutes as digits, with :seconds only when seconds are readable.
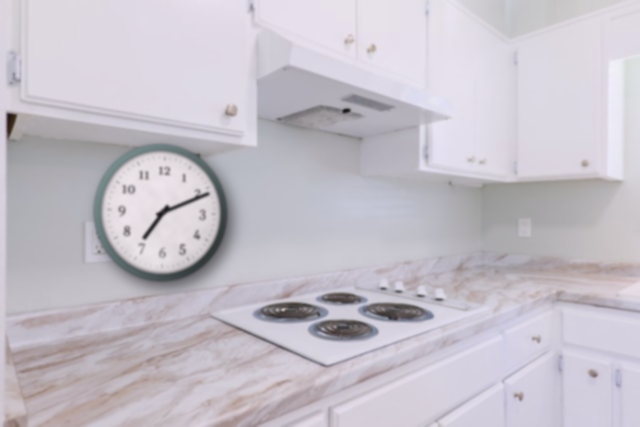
7:11
